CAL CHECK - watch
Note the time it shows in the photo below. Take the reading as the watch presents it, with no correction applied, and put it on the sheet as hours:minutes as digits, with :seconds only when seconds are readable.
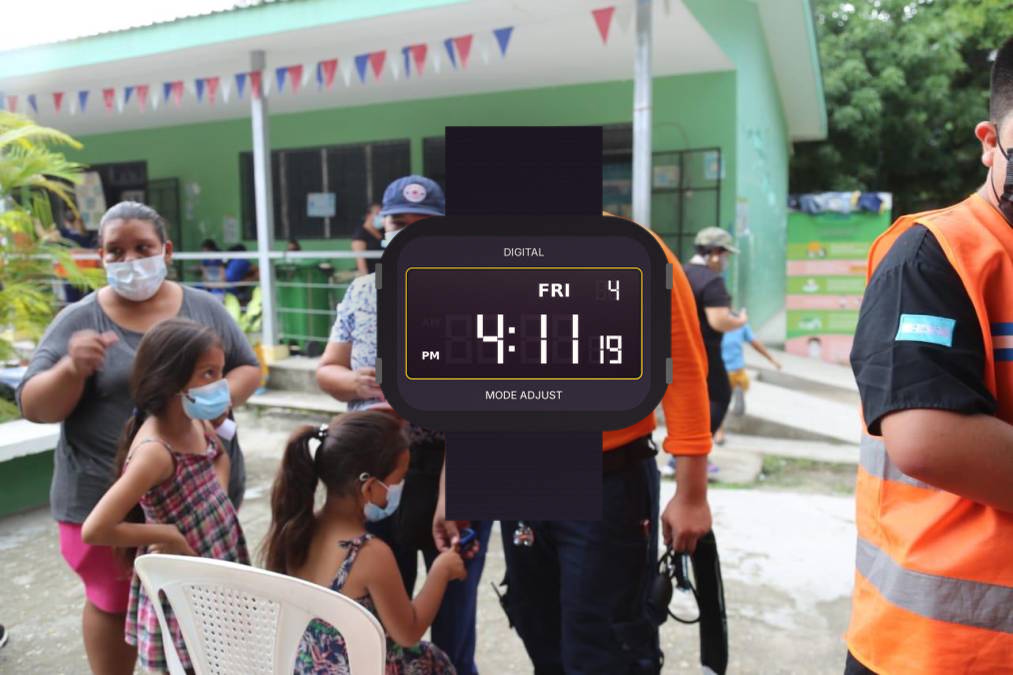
4:11:19
